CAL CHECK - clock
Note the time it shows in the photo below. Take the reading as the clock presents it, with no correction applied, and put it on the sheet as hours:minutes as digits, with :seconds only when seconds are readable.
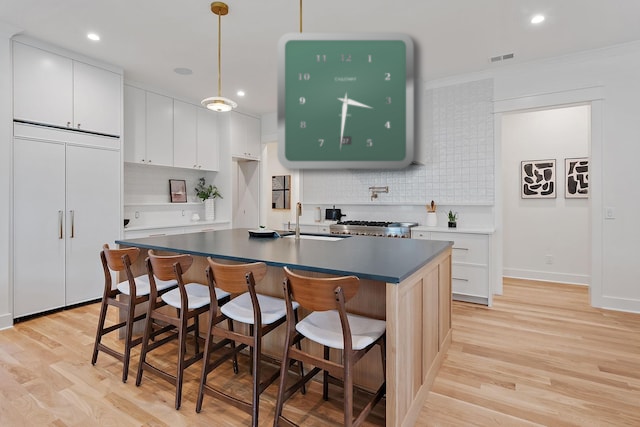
3:31
